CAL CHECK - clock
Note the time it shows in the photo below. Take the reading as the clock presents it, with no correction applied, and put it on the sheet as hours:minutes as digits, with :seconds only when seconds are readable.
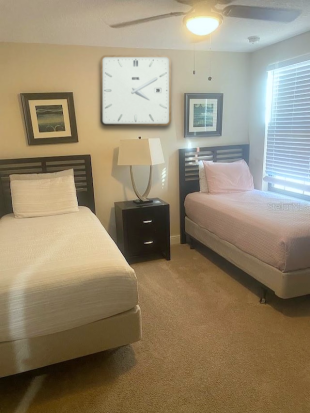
4:10
